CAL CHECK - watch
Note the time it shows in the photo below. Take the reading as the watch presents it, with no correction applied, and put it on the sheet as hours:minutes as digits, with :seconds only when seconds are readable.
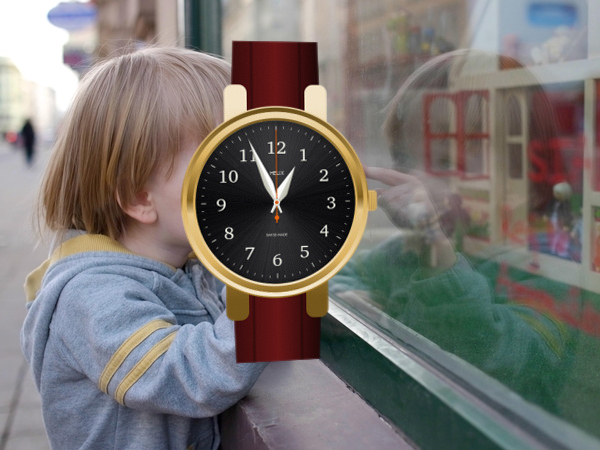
12:56:00
